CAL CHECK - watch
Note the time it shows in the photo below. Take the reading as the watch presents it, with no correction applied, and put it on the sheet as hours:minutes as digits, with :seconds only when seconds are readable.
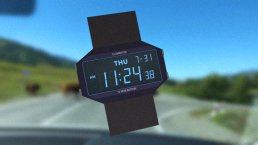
11:24:38
